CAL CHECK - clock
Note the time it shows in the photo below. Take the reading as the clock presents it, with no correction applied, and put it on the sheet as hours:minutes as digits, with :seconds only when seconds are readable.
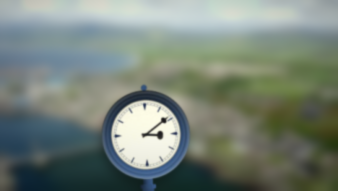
3:09
